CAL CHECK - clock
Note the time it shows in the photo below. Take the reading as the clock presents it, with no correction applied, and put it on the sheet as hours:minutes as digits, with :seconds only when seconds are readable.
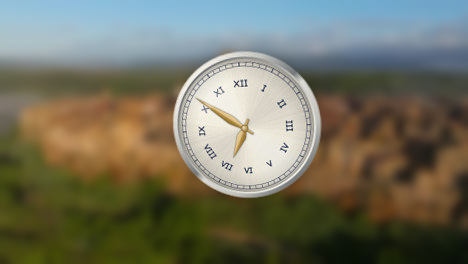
6:51
